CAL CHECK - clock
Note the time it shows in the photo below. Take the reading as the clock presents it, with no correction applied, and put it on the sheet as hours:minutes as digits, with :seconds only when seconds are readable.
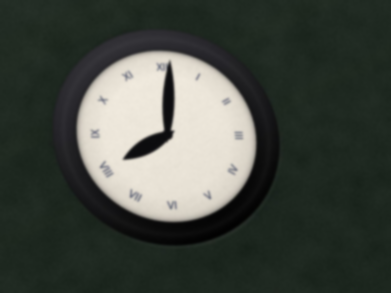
8:01
